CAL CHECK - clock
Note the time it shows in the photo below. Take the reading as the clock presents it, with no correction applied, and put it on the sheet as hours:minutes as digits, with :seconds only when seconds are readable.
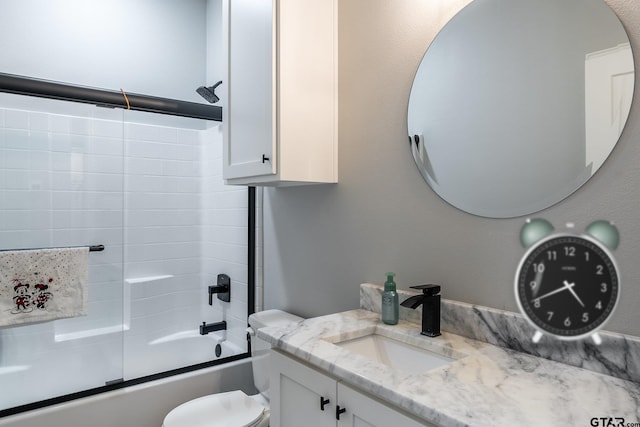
4:41
